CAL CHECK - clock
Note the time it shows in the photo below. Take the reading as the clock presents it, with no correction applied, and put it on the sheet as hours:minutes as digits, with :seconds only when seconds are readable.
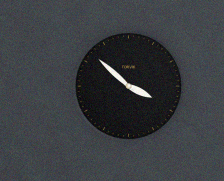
3:52
